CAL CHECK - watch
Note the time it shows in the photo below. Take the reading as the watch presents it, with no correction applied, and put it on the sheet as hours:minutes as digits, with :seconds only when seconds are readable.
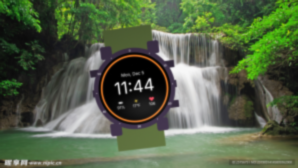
11:44
